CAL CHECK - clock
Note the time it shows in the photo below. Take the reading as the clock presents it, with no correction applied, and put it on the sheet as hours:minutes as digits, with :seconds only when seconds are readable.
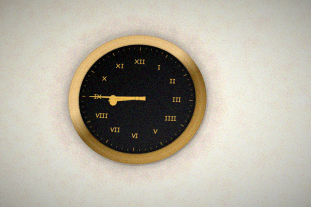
8:45
